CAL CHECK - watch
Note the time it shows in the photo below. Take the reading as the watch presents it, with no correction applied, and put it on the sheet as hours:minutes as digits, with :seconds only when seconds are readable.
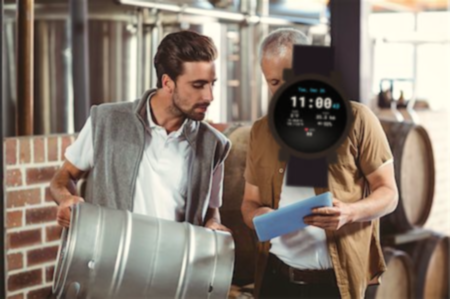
11:00
